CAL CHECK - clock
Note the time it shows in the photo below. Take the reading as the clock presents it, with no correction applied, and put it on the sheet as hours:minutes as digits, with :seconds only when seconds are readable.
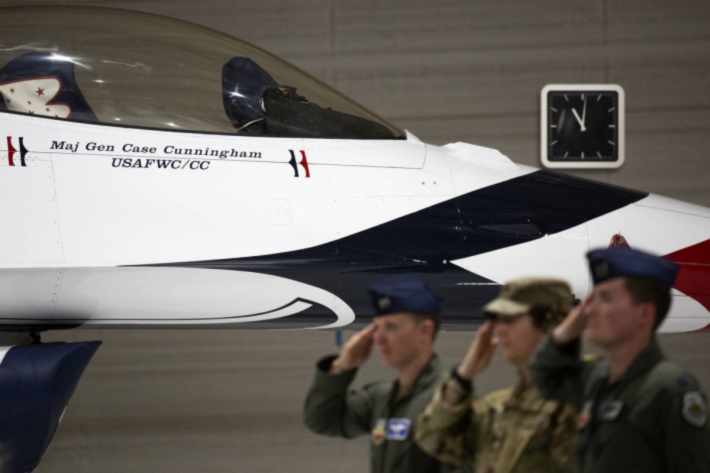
11:01
